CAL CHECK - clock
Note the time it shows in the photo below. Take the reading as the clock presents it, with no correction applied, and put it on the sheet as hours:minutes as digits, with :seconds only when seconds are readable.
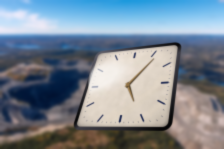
5:06
